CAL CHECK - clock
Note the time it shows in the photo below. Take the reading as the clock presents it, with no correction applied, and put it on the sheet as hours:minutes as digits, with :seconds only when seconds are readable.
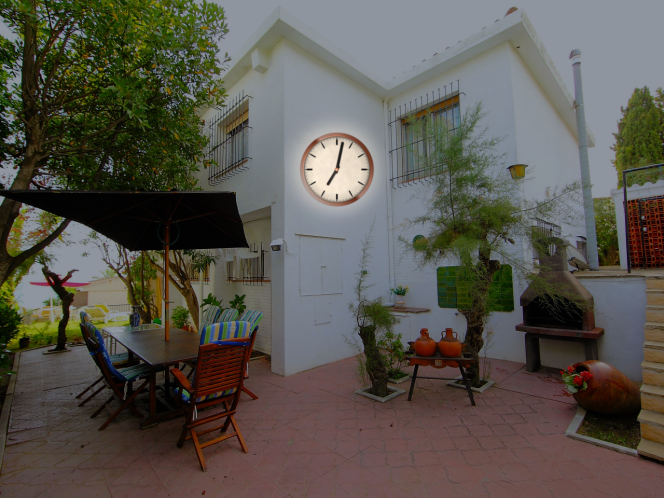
7:02
